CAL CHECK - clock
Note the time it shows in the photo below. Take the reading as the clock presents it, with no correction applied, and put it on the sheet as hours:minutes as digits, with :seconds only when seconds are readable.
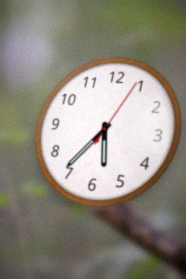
5:36:04
